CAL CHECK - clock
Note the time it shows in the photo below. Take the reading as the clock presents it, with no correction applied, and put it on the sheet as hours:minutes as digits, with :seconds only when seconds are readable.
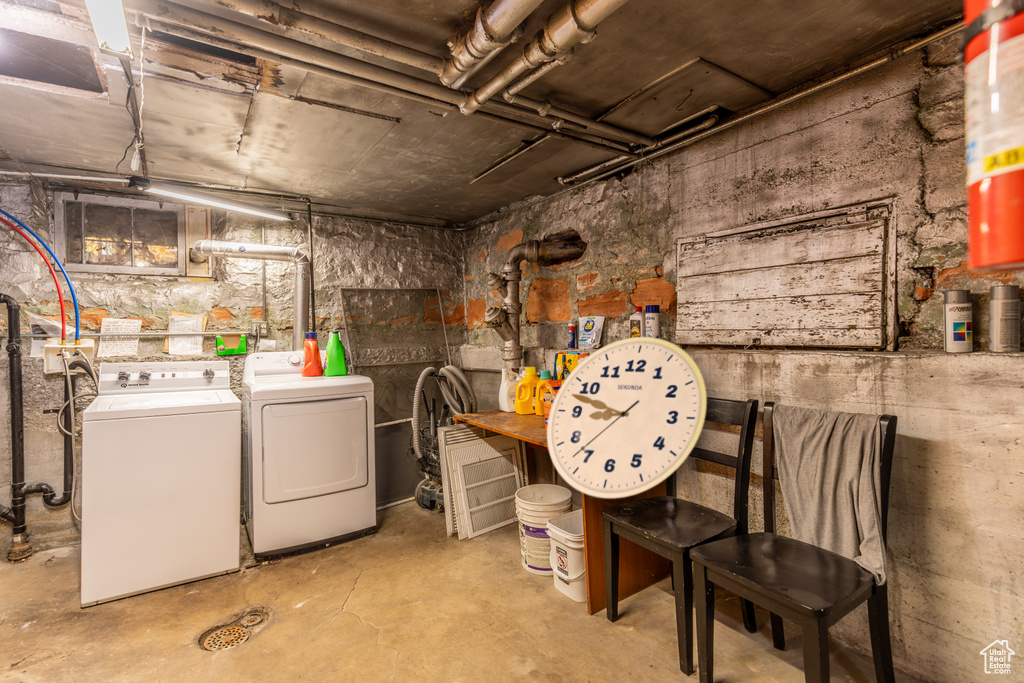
8:47:37
